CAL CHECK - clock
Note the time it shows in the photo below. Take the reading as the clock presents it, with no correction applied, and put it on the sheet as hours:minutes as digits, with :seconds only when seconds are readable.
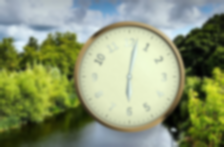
6:02
